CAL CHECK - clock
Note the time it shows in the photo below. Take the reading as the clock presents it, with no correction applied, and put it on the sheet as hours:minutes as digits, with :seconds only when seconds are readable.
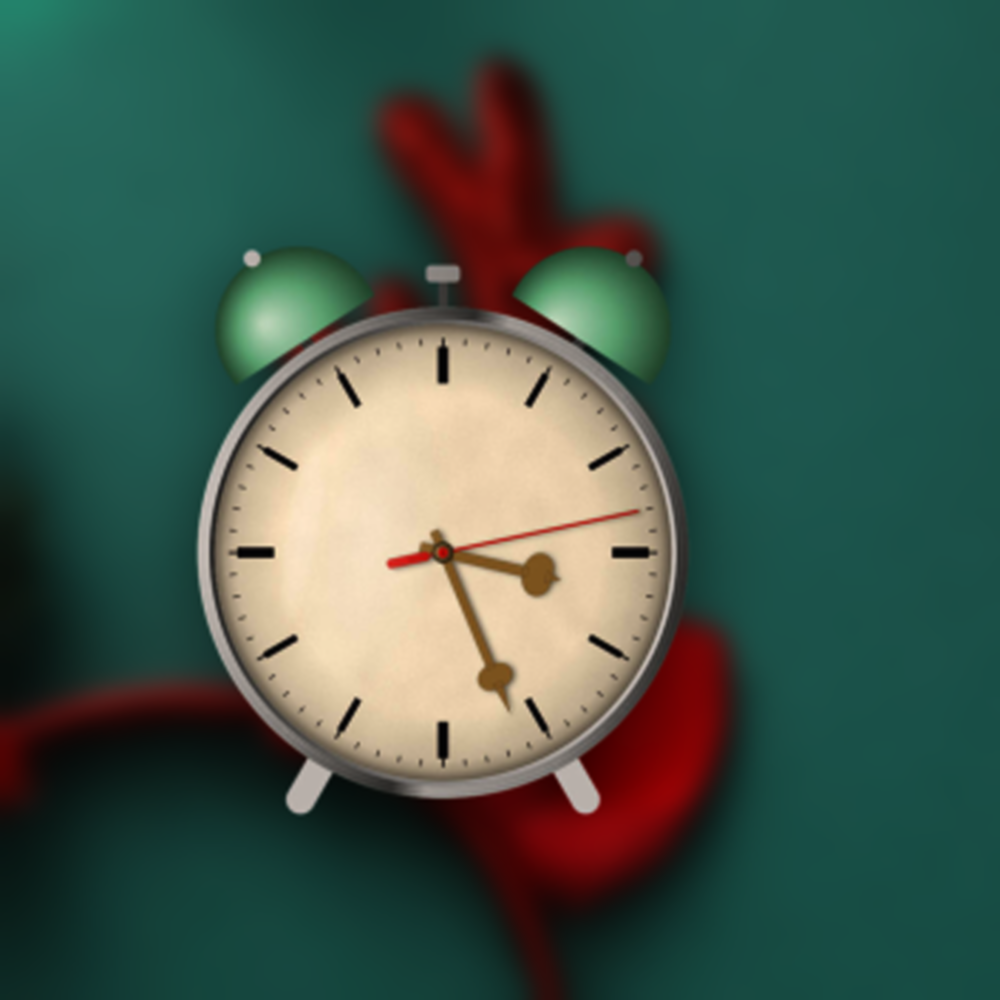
3:26:13
